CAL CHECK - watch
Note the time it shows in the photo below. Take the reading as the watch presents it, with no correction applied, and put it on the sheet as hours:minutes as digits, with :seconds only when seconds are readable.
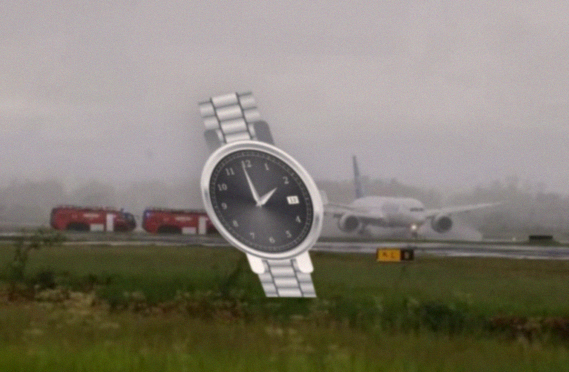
1:59
